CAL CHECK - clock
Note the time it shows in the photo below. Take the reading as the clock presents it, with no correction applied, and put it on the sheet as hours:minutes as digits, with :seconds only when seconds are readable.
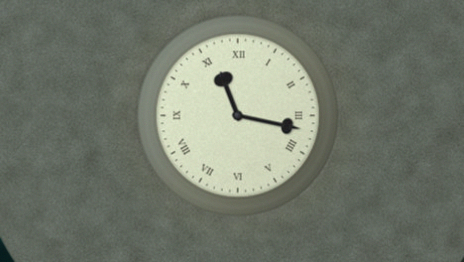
11:17
